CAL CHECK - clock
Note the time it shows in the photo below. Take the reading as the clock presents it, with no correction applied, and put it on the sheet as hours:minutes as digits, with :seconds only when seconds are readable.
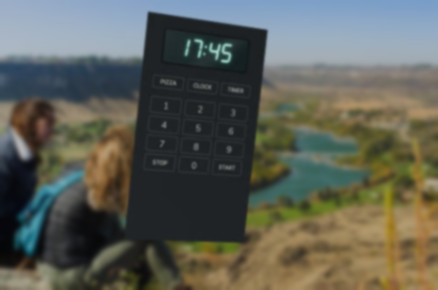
17:45
